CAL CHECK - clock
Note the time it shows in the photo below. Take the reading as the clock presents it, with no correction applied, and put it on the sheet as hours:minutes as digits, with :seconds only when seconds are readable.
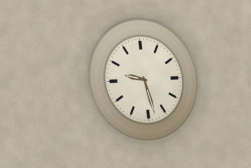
9:28
